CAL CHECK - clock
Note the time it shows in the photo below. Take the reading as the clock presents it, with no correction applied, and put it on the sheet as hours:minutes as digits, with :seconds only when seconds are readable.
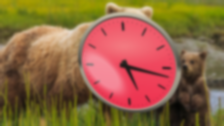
5:17
